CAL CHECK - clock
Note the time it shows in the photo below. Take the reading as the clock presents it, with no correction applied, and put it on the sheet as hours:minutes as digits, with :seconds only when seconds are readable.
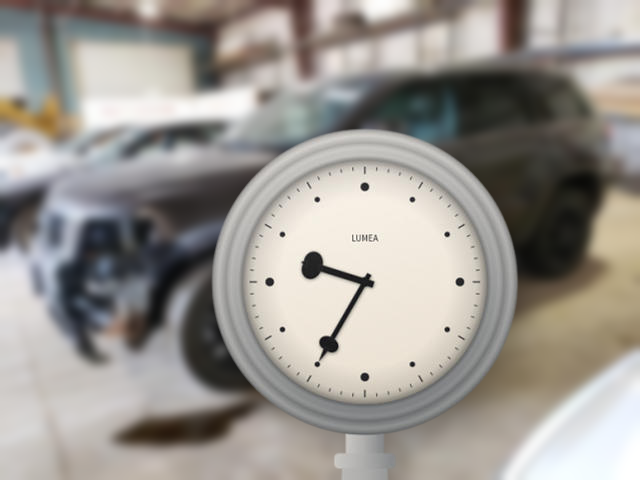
9:35
